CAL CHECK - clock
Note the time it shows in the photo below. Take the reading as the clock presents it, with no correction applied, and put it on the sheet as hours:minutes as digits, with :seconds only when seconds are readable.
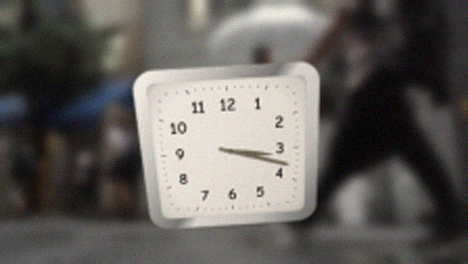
3:18
